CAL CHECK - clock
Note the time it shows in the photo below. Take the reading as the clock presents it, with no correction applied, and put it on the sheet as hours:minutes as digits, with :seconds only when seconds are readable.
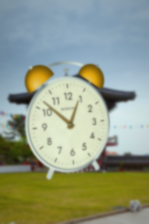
12:52
